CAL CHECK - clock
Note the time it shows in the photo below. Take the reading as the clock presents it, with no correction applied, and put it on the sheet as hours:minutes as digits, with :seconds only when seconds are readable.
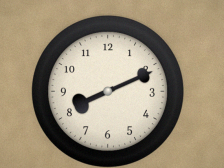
8:11
